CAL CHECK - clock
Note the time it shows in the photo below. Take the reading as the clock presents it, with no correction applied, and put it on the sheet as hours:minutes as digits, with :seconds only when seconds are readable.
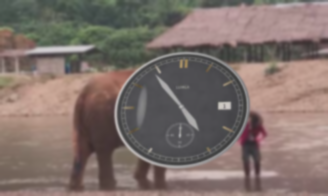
4:54
